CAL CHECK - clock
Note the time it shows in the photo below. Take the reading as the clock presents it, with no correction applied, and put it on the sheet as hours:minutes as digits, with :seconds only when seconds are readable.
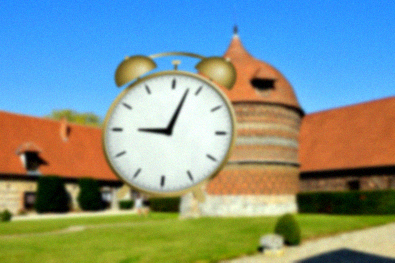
9:03
